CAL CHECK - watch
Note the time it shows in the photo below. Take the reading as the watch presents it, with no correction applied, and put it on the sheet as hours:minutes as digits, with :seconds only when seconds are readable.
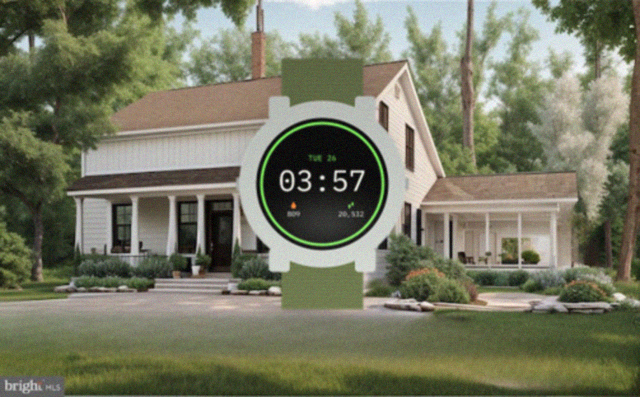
3:57
